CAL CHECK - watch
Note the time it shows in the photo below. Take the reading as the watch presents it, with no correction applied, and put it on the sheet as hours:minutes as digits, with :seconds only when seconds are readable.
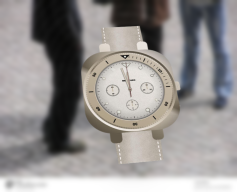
11:58
